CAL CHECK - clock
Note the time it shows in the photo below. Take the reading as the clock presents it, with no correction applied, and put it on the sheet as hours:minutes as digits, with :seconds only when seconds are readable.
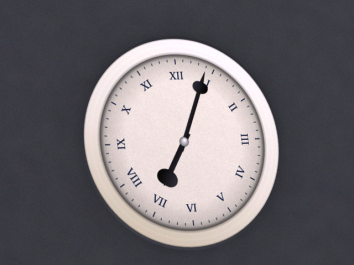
7:04
